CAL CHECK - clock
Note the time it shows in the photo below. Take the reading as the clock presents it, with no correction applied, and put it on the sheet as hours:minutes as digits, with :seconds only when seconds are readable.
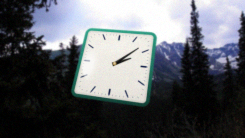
2:08
